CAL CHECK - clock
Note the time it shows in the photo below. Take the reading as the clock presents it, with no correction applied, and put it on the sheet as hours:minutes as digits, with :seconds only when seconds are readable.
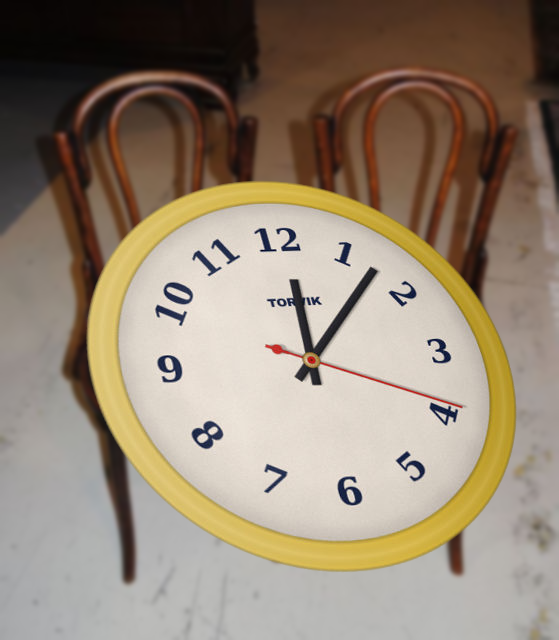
12:07:19
